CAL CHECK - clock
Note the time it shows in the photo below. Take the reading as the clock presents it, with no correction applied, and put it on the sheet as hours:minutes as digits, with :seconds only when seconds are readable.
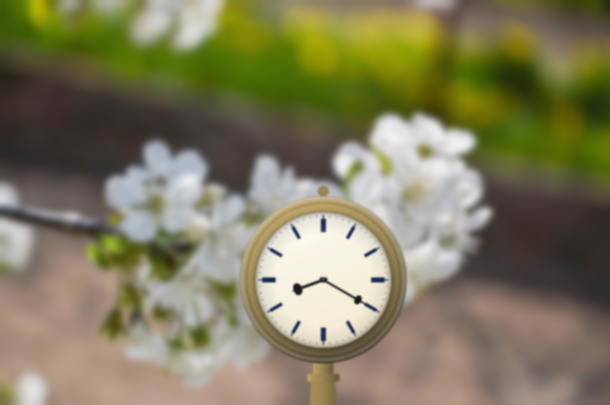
8:20
